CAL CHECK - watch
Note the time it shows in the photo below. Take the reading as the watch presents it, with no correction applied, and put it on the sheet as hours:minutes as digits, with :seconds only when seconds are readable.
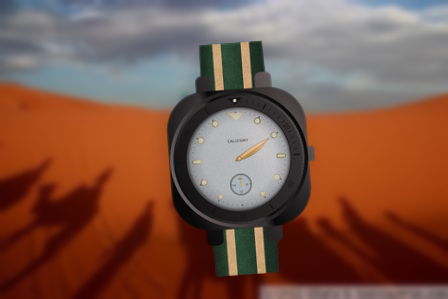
2:10
